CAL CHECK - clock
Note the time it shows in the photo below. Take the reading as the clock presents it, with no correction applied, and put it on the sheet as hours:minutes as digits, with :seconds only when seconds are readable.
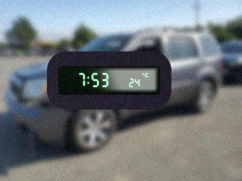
7:53
